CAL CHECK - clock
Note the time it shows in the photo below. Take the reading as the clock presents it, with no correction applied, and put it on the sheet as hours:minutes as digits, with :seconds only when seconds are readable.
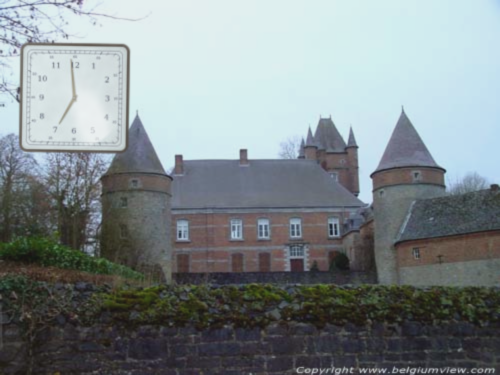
6:59
